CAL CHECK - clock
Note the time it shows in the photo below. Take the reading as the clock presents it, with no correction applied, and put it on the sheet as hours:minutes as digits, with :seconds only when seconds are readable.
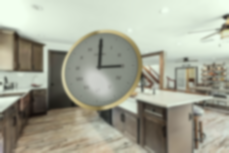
3:00
